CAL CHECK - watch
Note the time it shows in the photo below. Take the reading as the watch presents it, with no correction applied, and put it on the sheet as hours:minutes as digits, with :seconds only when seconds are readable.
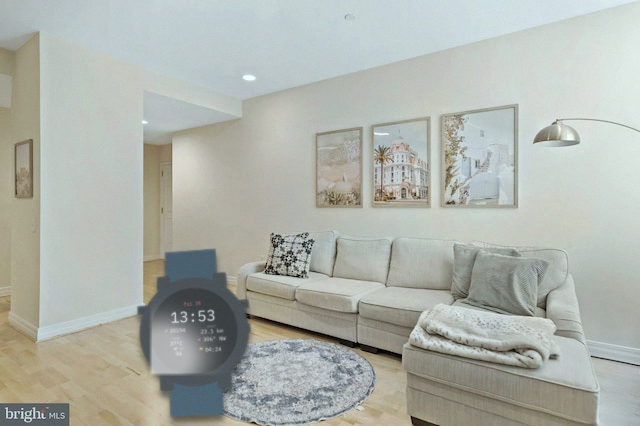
13:53
